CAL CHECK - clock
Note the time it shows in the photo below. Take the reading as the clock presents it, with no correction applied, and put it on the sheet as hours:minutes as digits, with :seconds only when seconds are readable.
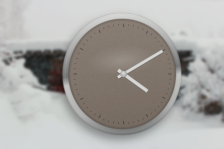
4:10
